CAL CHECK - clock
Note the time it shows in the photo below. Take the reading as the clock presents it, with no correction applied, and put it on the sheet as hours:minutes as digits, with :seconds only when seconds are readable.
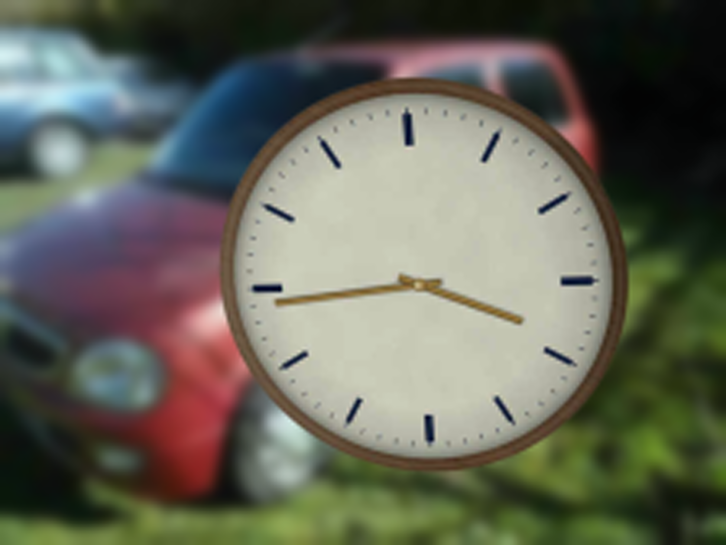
3:44
